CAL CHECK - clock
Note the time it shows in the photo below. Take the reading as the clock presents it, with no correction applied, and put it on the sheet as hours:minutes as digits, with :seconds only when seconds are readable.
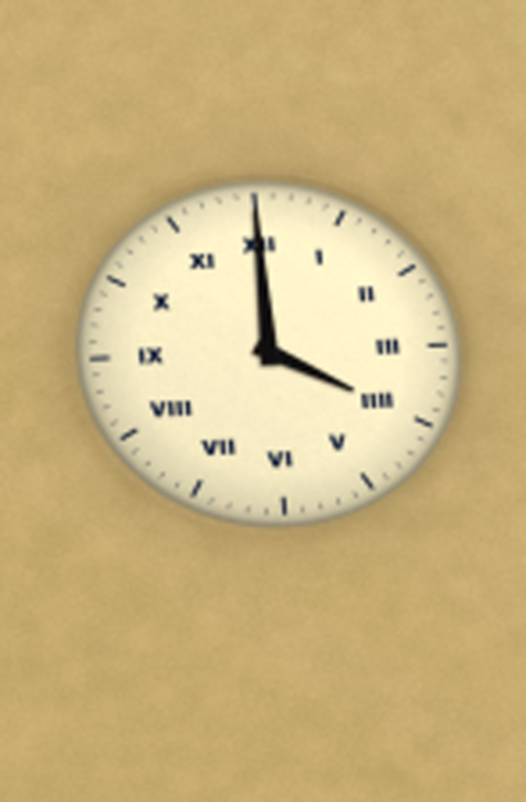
4:00
